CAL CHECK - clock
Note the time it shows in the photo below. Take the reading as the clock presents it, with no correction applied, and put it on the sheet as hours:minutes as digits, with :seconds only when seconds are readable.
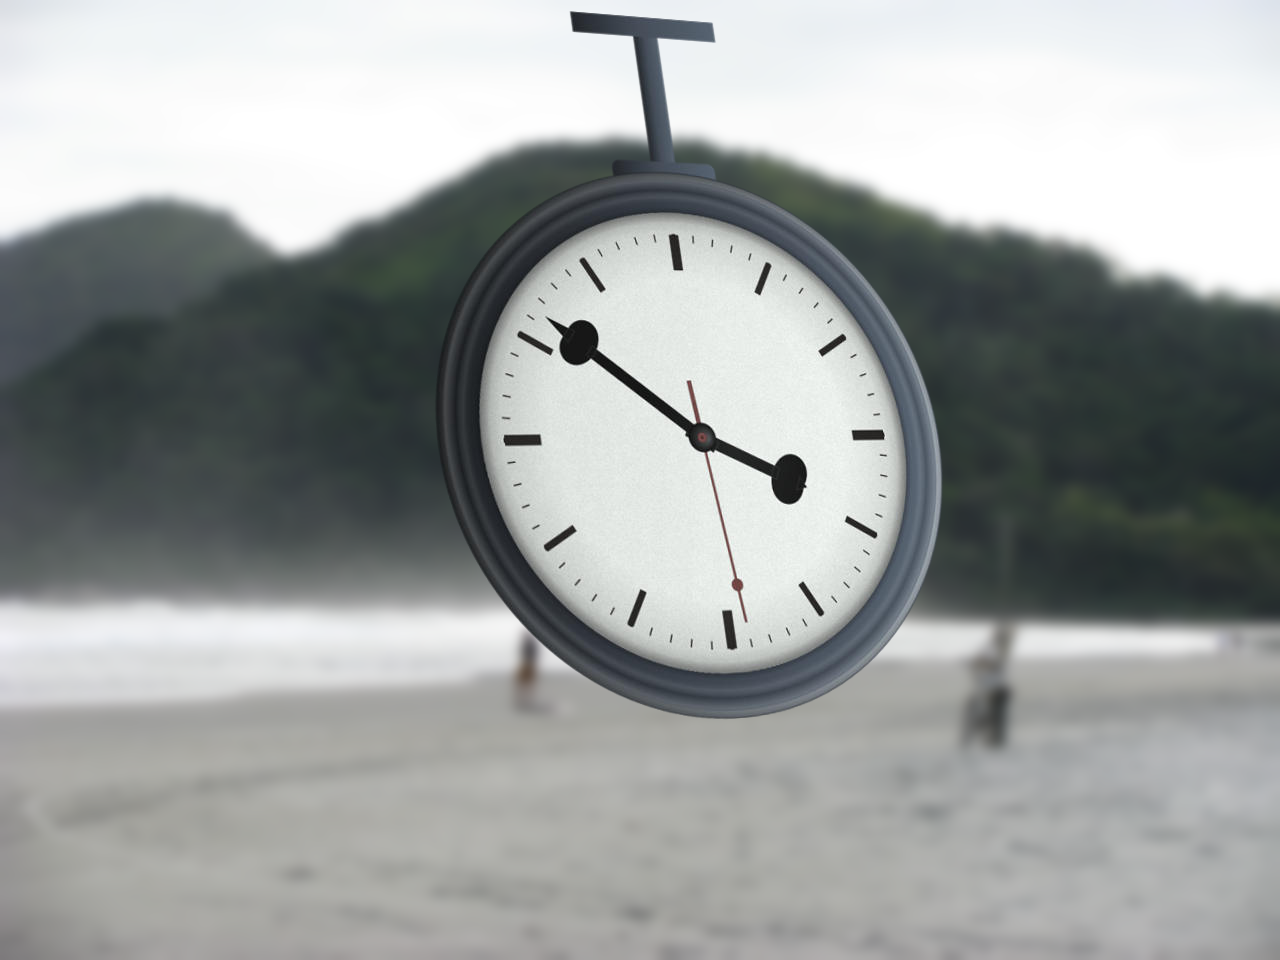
3:51:29
